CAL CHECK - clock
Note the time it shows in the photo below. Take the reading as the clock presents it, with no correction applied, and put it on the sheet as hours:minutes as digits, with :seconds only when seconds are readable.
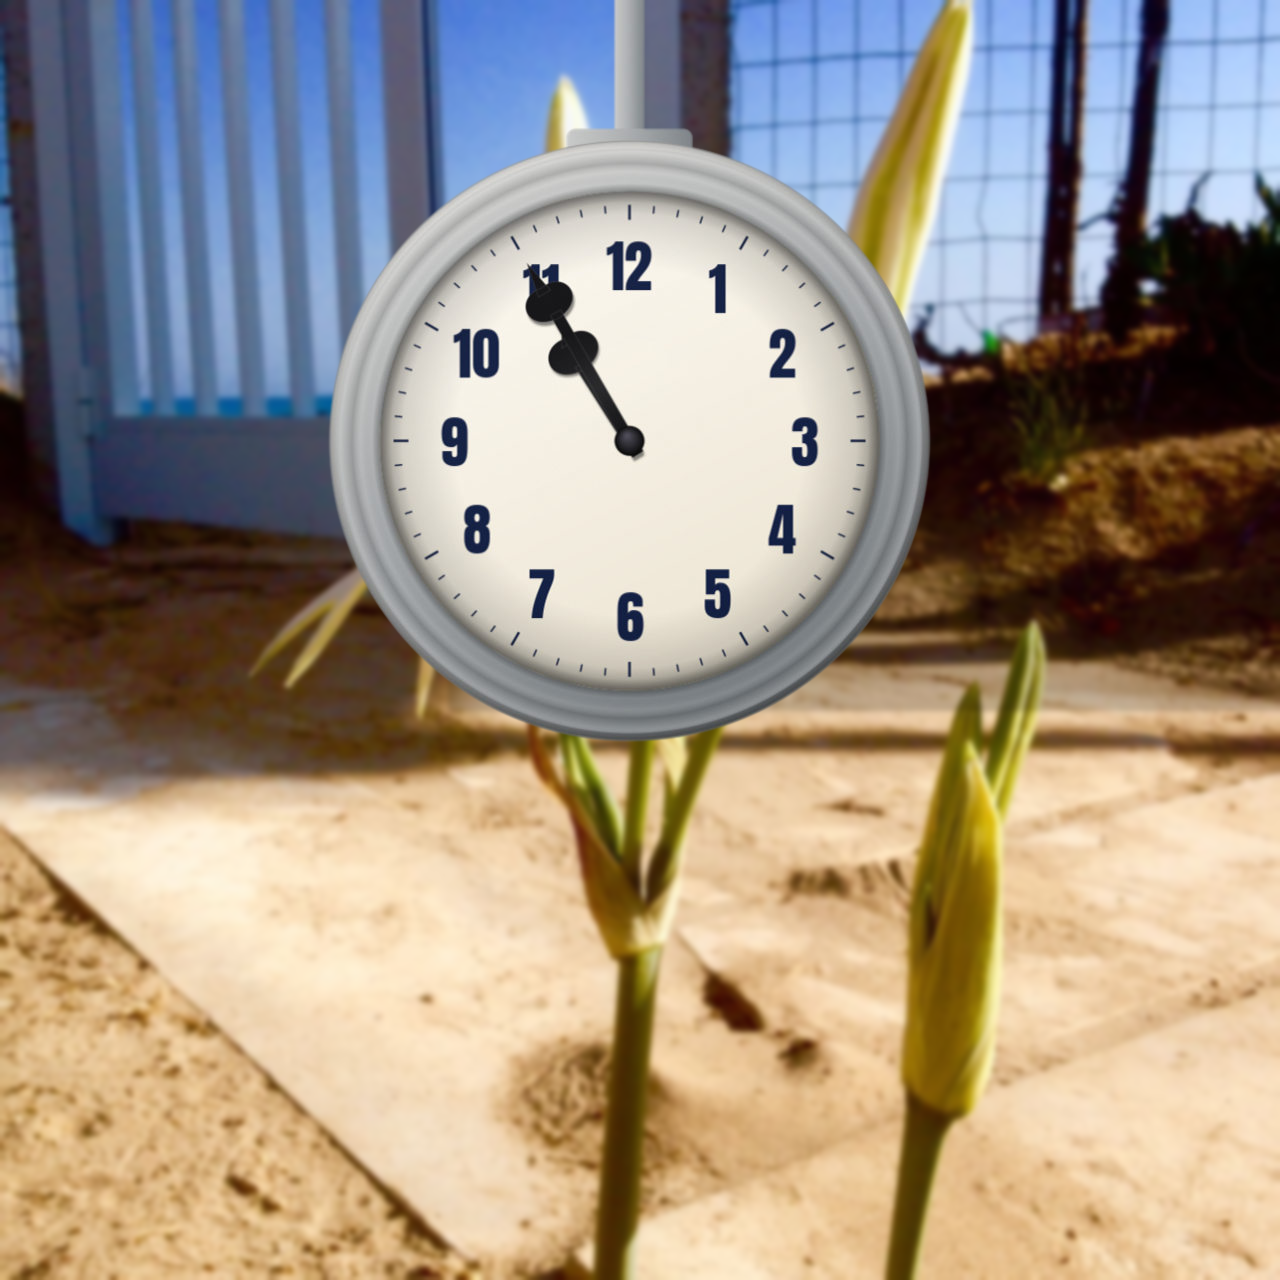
10:55
